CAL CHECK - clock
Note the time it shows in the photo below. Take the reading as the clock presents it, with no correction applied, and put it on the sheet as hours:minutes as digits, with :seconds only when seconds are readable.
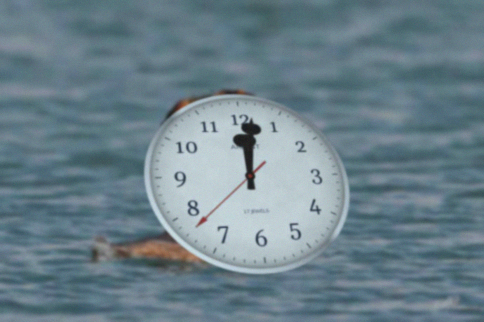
12:01:38
